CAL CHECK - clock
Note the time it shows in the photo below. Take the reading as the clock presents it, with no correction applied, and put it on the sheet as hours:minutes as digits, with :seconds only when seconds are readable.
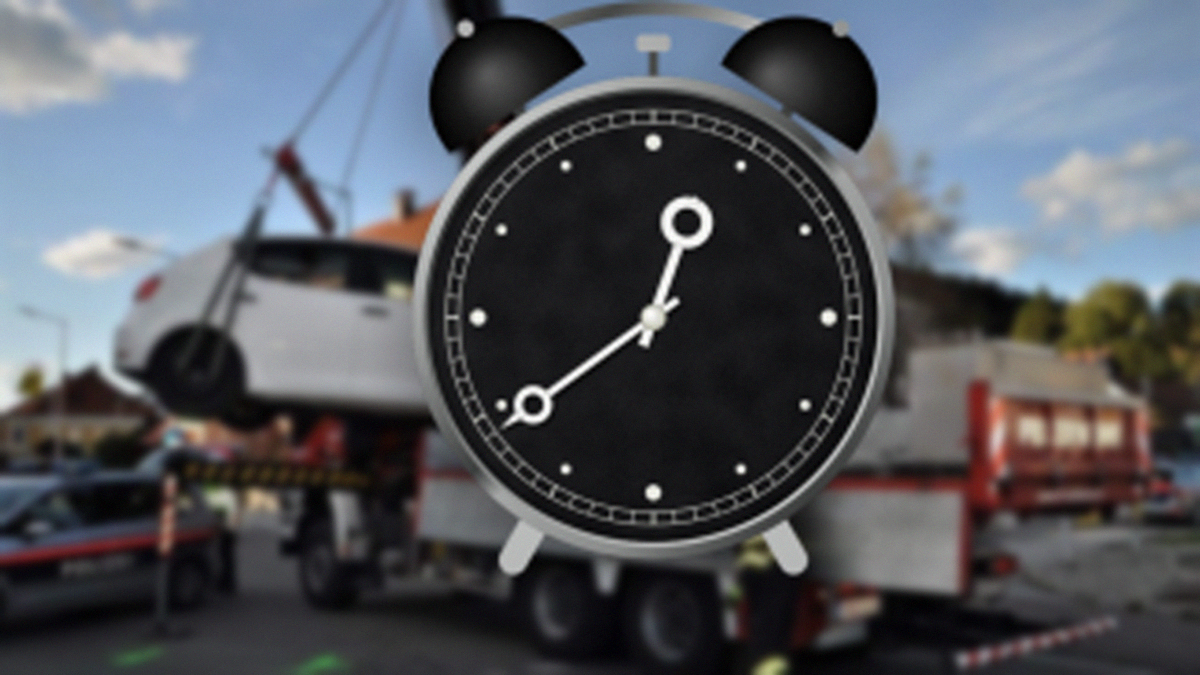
12:39
